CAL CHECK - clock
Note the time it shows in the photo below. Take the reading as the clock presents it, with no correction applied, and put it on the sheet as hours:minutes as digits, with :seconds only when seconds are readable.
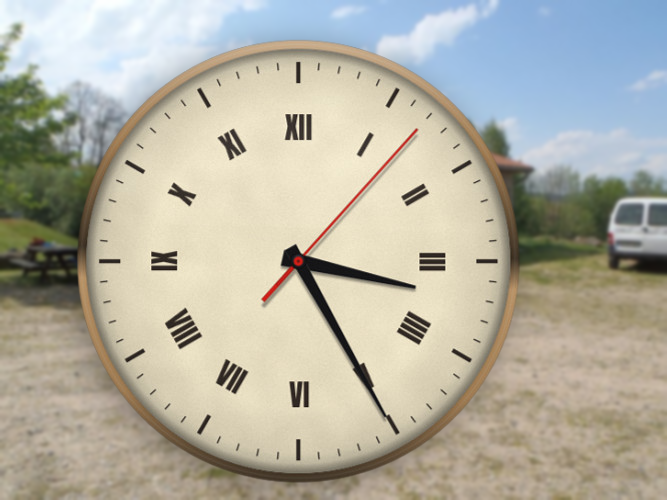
3:25:07
